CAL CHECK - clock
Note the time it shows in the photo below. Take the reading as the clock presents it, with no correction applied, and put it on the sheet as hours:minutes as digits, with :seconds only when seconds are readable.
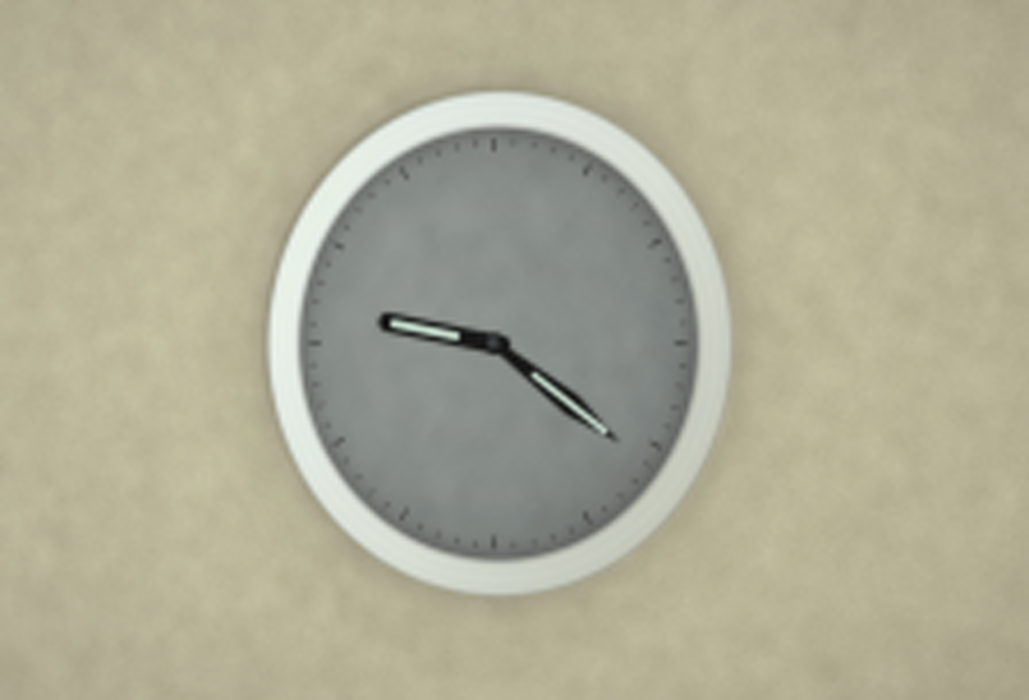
9:21
